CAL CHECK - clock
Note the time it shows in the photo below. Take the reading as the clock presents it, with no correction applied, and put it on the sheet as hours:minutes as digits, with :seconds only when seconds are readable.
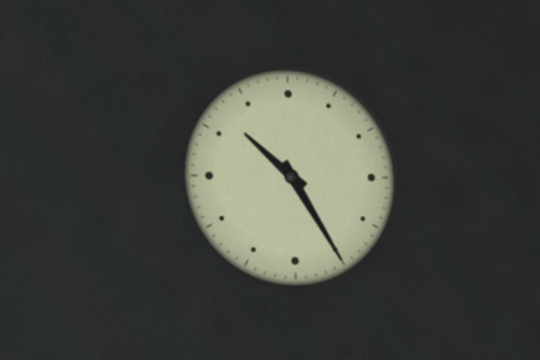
10:25
